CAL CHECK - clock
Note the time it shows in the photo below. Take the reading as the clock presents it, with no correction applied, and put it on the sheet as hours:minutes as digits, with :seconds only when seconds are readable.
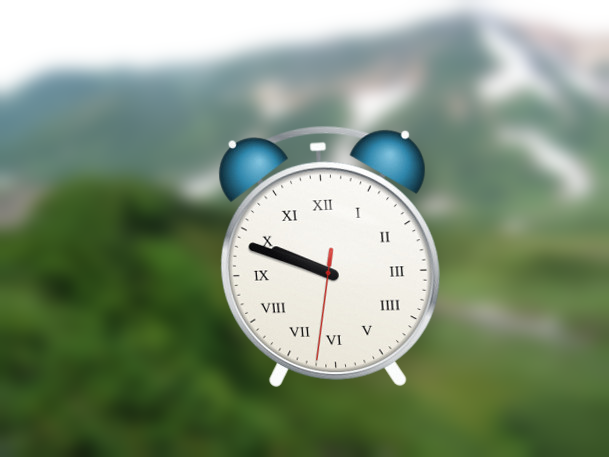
9:48:32
